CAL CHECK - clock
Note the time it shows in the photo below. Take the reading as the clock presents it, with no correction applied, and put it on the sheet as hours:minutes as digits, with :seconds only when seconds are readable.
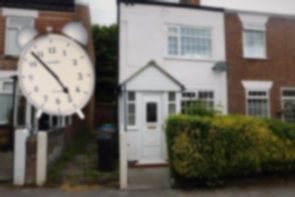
4:53
